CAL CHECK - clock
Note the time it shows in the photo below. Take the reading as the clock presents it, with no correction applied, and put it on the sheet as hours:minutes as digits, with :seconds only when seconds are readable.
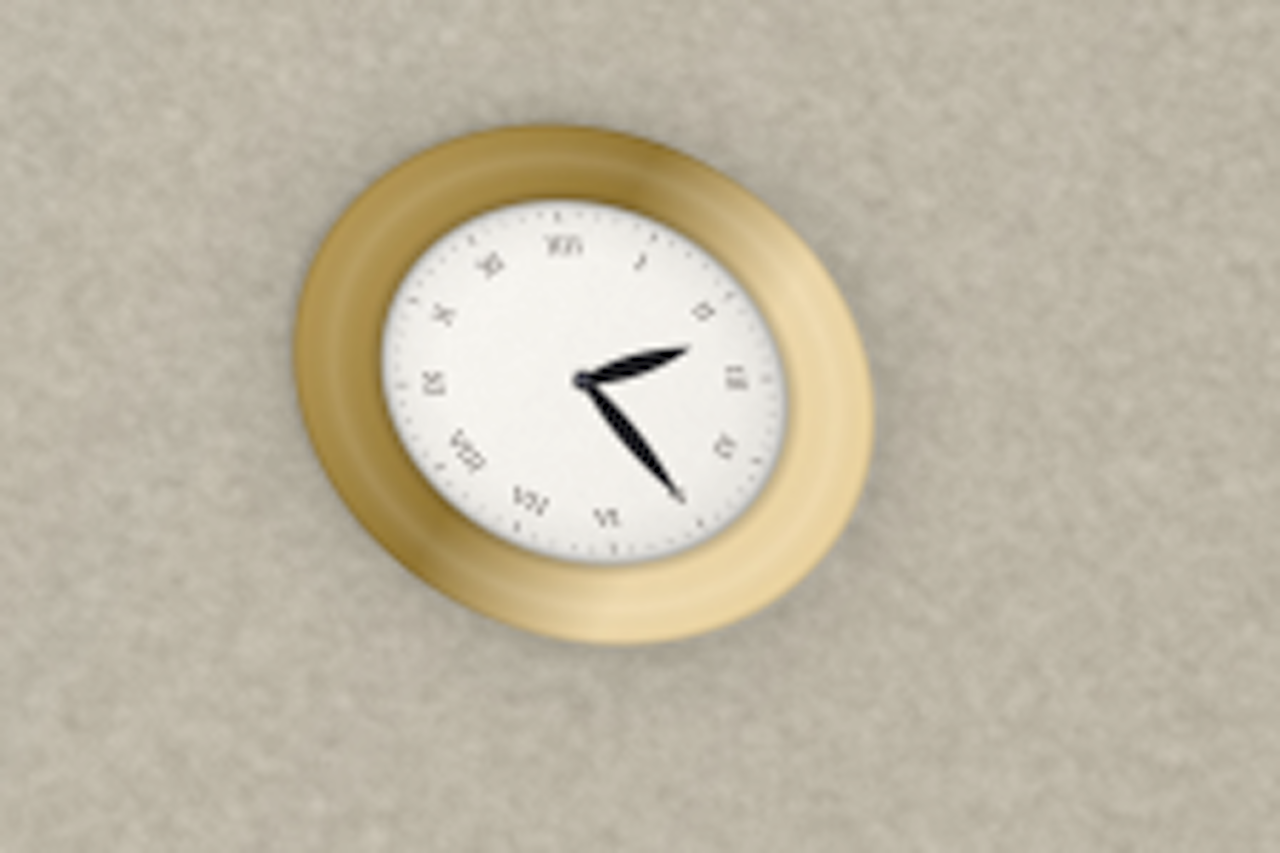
2:25
